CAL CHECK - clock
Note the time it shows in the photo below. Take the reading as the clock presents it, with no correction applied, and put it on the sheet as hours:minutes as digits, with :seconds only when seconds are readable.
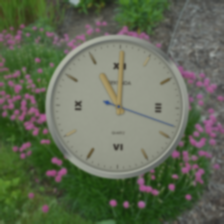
11:00:18
